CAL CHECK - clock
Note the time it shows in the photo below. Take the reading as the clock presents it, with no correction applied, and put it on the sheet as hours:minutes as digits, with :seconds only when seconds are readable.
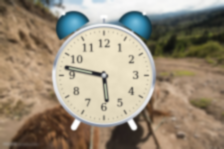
5:47
